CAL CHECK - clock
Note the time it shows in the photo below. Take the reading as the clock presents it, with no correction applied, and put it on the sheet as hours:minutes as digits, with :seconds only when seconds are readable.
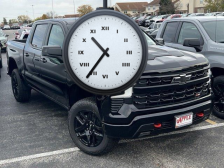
10:36
